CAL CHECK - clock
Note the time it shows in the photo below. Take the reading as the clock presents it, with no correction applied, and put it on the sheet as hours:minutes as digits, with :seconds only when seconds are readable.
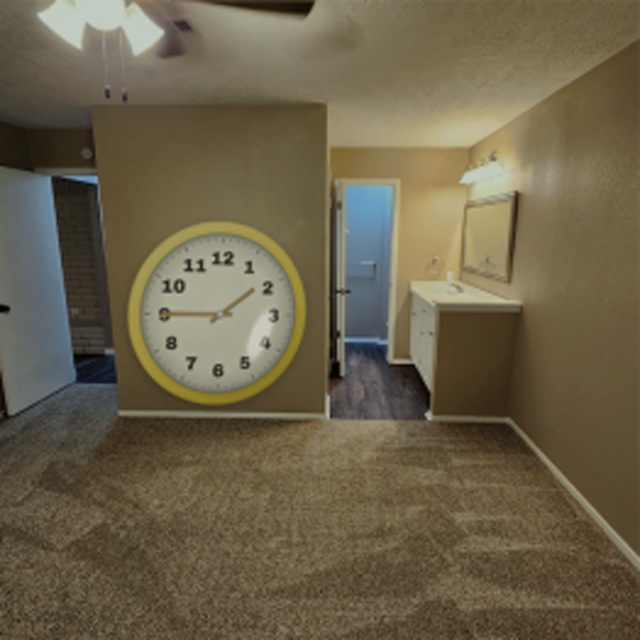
1:45
